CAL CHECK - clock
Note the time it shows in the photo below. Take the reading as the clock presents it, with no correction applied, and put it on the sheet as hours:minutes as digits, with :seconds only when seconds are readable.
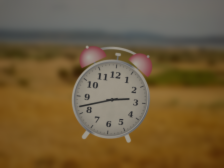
2:42
